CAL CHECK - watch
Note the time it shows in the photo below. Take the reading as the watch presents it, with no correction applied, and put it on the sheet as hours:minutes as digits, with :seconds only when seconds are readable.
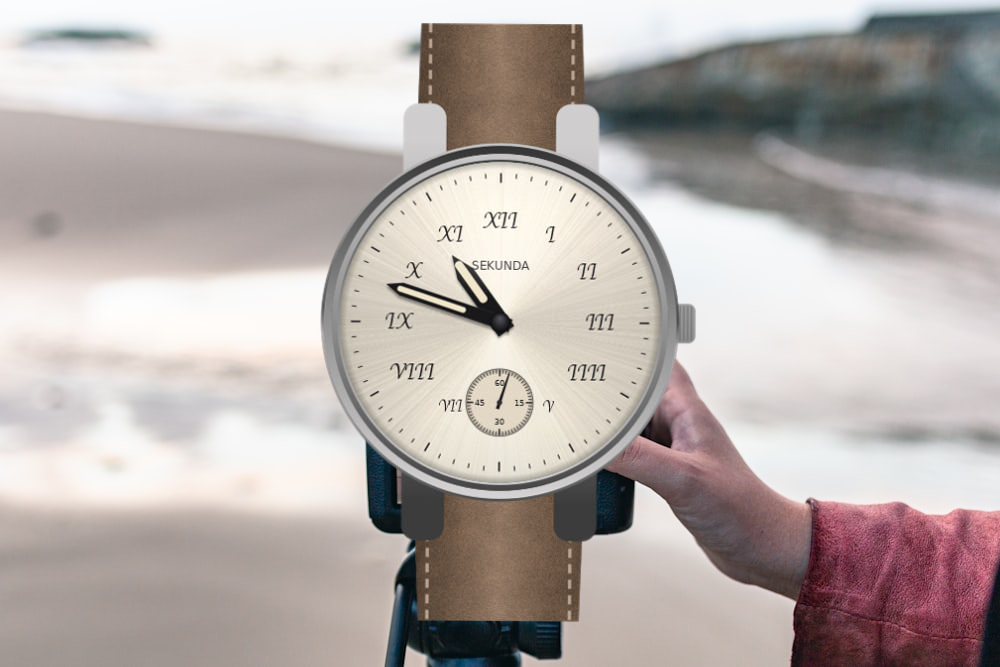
10:48:03
